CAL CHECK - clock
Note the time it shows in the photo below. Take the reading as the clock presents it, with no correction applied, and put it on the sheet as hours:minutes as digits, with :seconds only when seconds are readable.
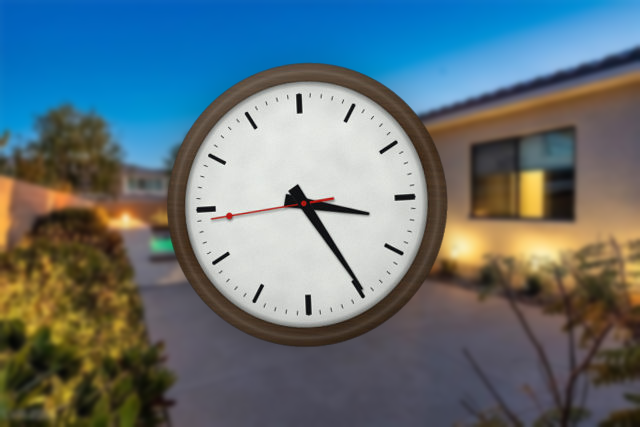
3:24:44
